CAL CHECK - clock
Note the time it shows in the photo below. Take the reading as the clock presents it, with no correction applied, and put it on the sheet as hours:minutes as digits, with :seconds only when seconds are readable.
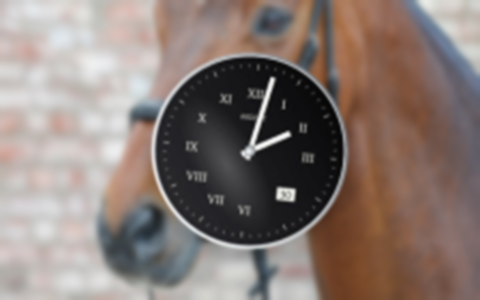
2:02
